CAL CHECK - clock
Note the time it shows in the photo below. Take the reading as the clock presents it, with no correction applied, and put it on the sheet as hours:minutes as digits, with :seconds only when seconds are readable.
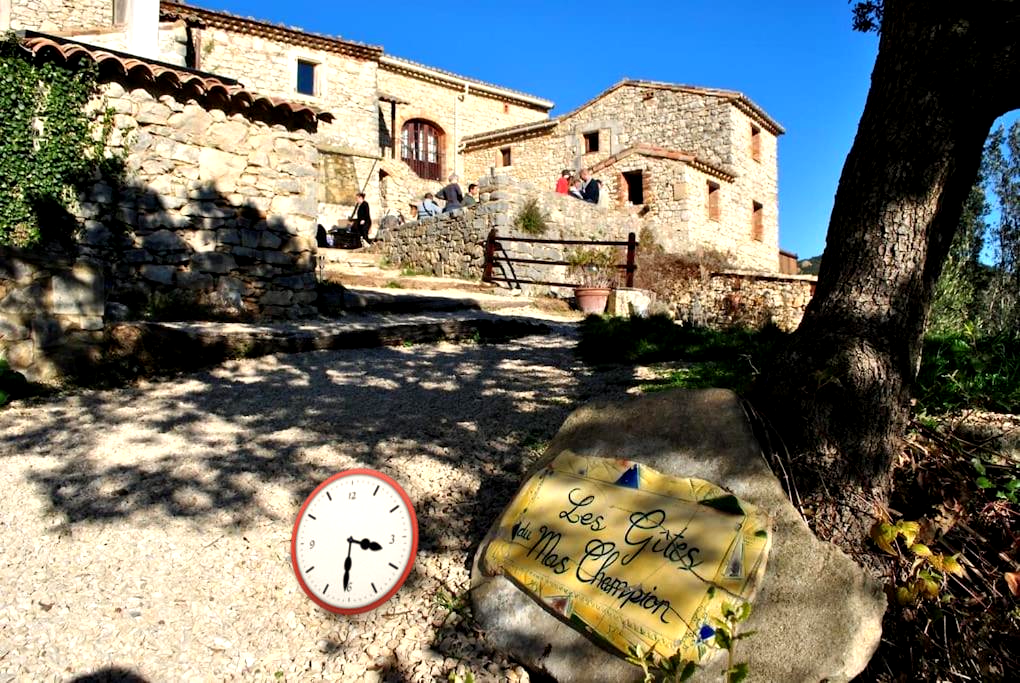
3:31
